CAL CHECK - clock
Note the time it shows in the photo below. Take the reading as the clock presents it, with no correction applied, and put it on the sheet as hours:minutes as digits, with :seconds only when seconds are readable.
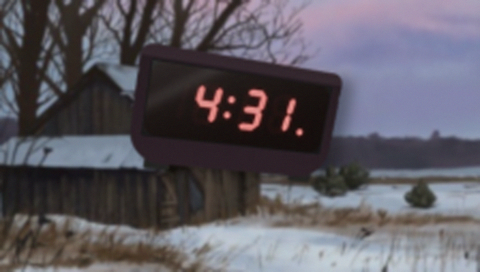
4:31
